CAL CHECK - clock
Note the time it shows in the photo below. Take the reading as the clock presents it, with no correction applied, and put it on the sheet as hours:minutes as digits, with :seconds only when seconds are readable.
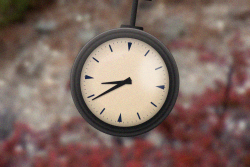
8:39
